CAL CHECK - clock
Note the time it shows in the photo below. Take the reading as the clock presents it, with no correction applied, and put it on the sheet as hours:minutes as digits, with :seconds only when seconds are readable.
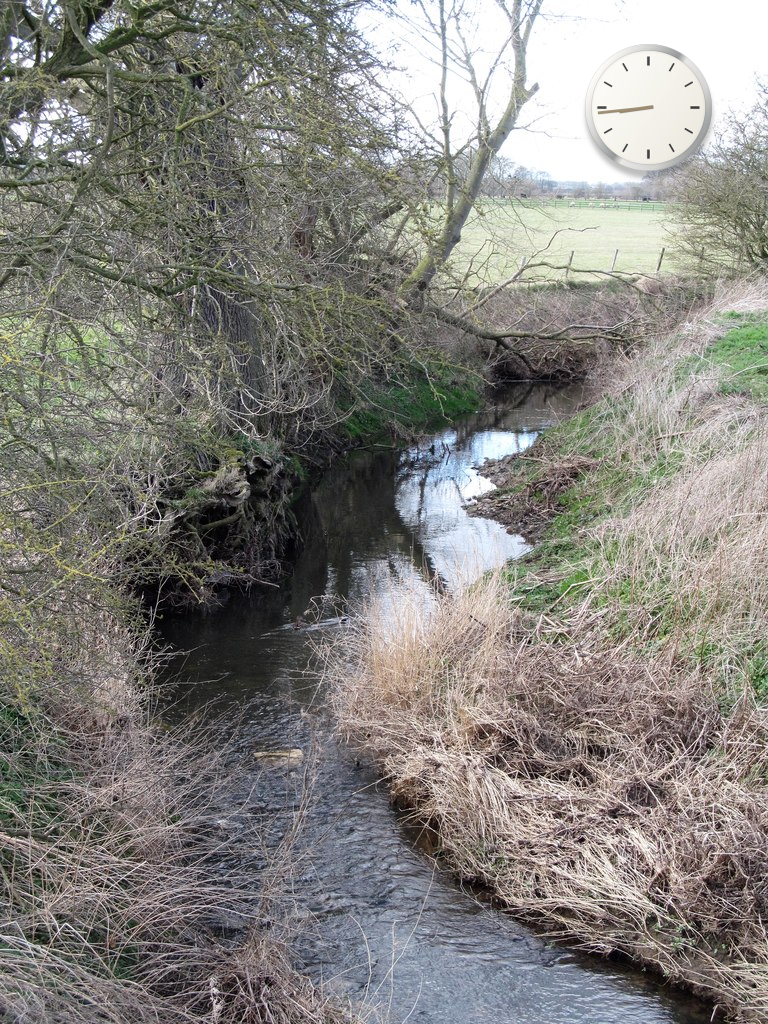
8:44
